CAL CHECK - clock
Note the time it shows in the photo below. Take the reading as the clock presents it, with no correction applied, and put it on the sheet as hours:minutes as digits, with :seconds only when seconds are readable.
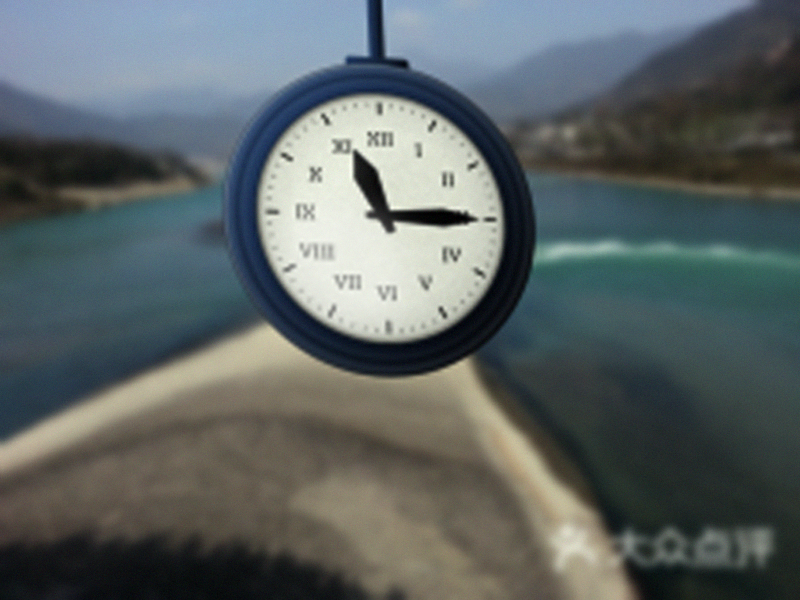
11:15
